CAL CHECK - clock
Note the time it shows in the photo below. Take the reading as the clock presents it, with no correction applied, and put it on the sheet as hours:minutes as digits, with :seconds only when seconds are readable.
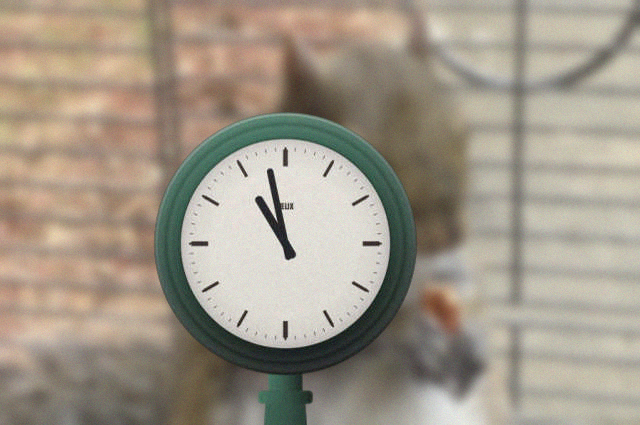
10:58
